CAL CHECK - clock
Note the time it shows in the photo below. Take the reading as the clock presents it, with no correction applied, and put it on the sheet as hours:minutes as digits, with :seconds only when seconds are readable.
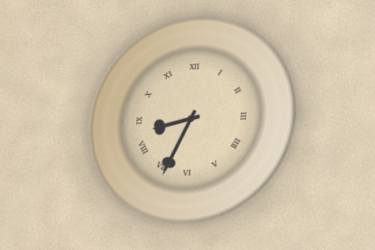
8:34
